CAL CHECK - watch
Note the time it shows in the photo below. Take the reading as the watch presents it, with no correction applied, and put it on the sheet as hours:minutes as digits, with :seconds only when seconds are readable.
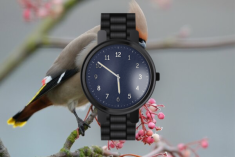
5:51
